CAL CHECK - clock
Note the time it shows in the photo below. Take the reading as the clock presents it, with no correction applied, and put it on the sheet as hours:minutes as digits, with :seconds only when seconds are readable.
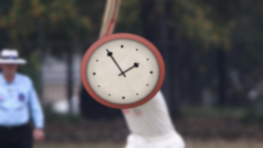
1:55
